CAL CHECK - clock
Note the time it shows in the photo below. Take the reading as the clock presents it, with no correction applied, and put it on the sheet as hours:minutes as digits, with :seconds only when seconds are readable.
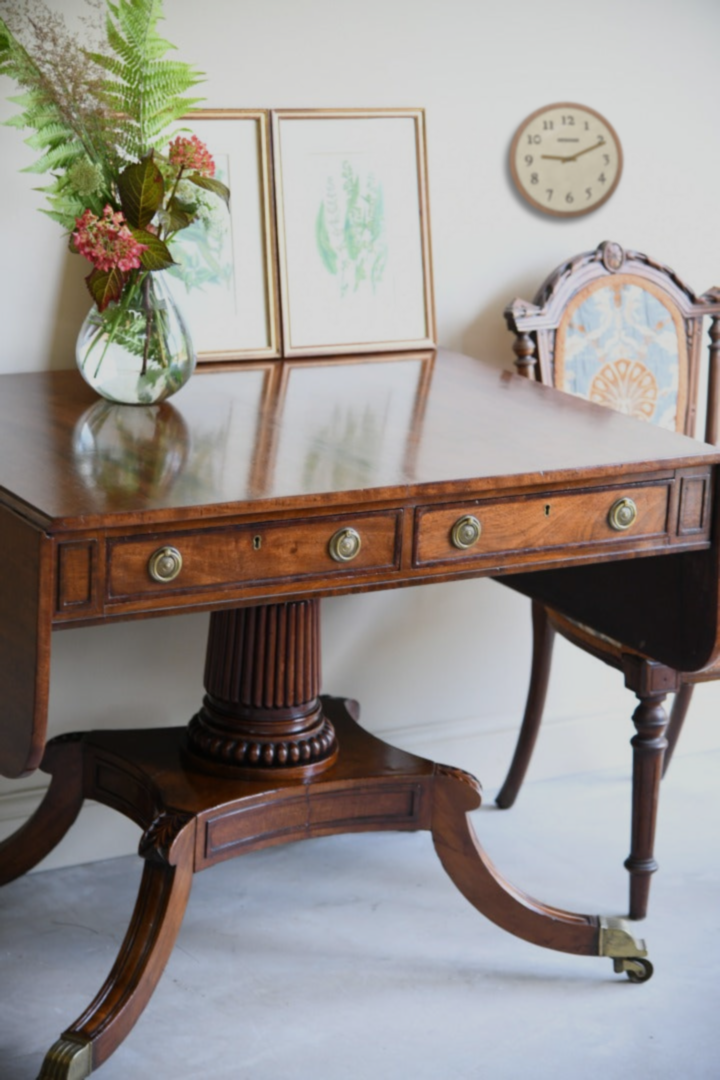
9:11
